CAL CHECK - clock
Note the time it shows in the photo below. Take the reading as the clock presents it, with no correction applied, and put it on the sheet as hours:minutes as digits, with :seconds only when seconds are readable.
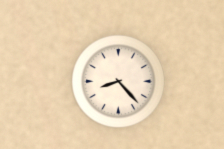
8:23
